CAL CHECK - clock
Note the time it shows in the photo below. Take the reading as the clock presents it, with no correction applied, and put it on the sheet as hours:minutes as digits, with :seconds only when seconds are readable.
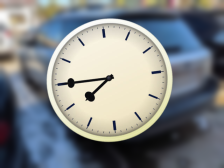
7:45
